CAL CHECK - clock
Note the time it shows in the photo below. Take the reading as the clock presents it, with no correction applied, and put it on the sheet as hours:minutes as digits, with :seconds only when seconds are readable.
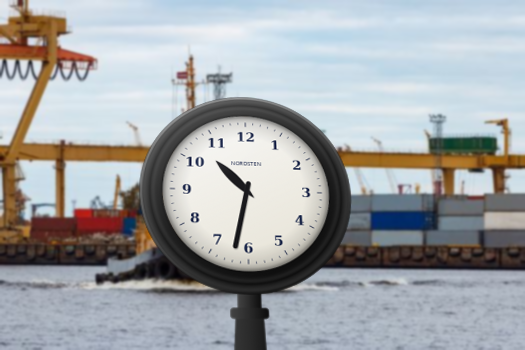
10:32
